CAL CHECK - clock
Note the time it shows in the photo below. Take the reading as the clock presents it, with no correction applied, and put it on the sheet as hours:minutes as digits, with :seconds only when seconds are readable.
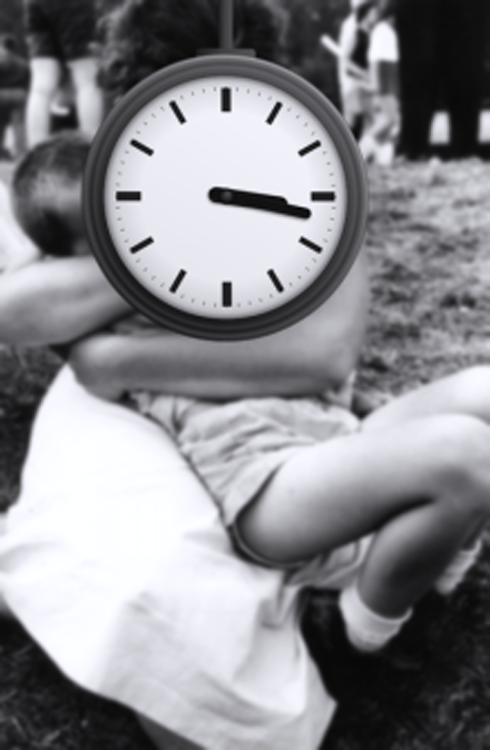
3:17
